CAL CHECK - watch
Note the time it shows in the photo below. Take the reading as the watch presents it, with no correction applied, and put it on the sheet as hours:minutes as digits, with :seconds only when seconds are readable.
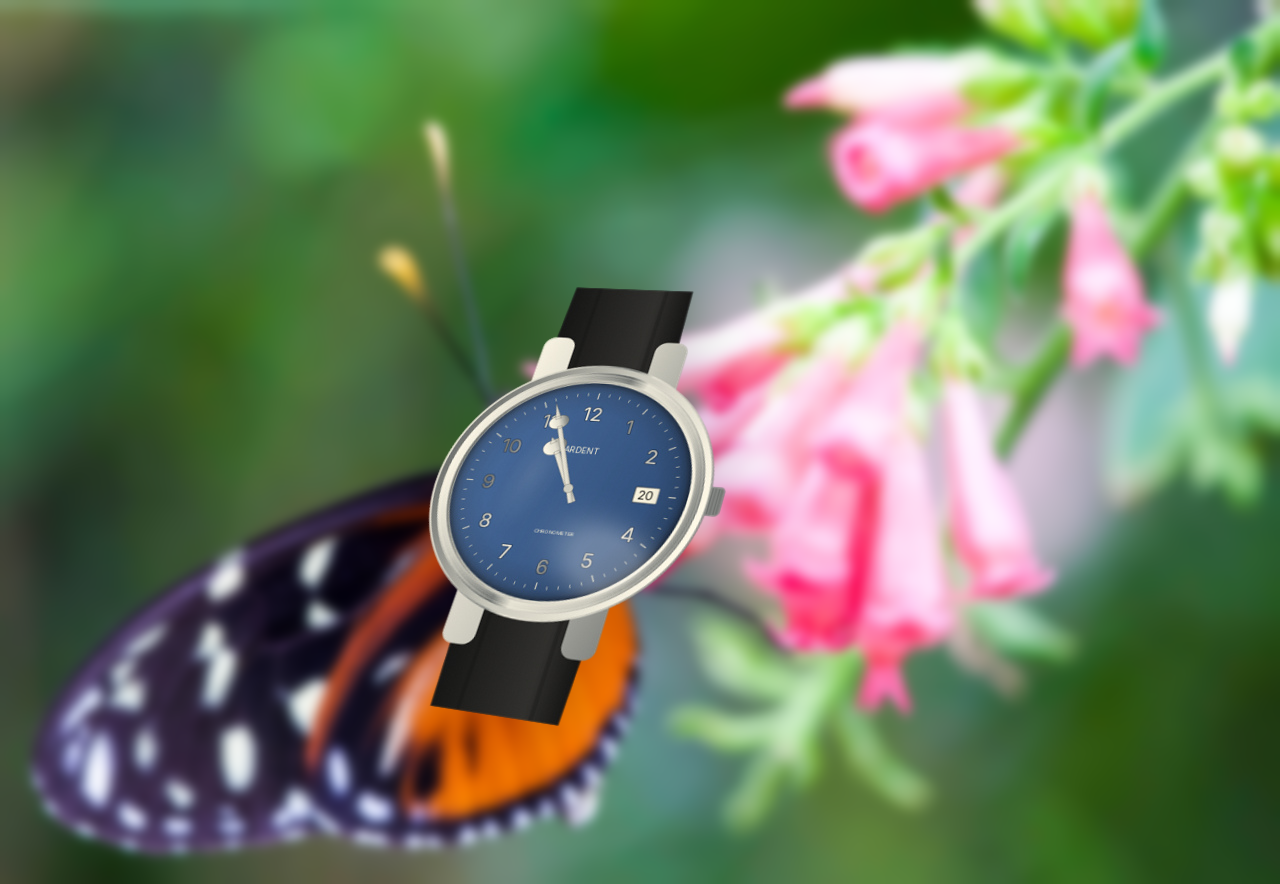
10:56
